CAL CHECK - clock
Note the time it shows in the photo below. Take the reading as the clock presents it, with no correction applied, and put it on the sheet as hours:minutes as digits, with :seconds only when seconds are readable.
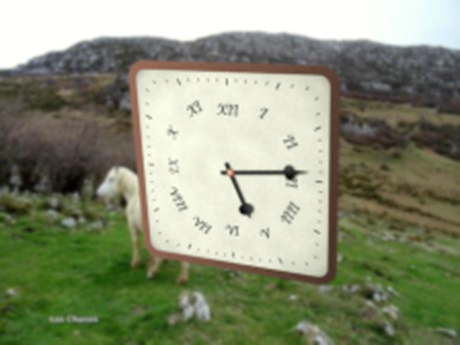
5:14
